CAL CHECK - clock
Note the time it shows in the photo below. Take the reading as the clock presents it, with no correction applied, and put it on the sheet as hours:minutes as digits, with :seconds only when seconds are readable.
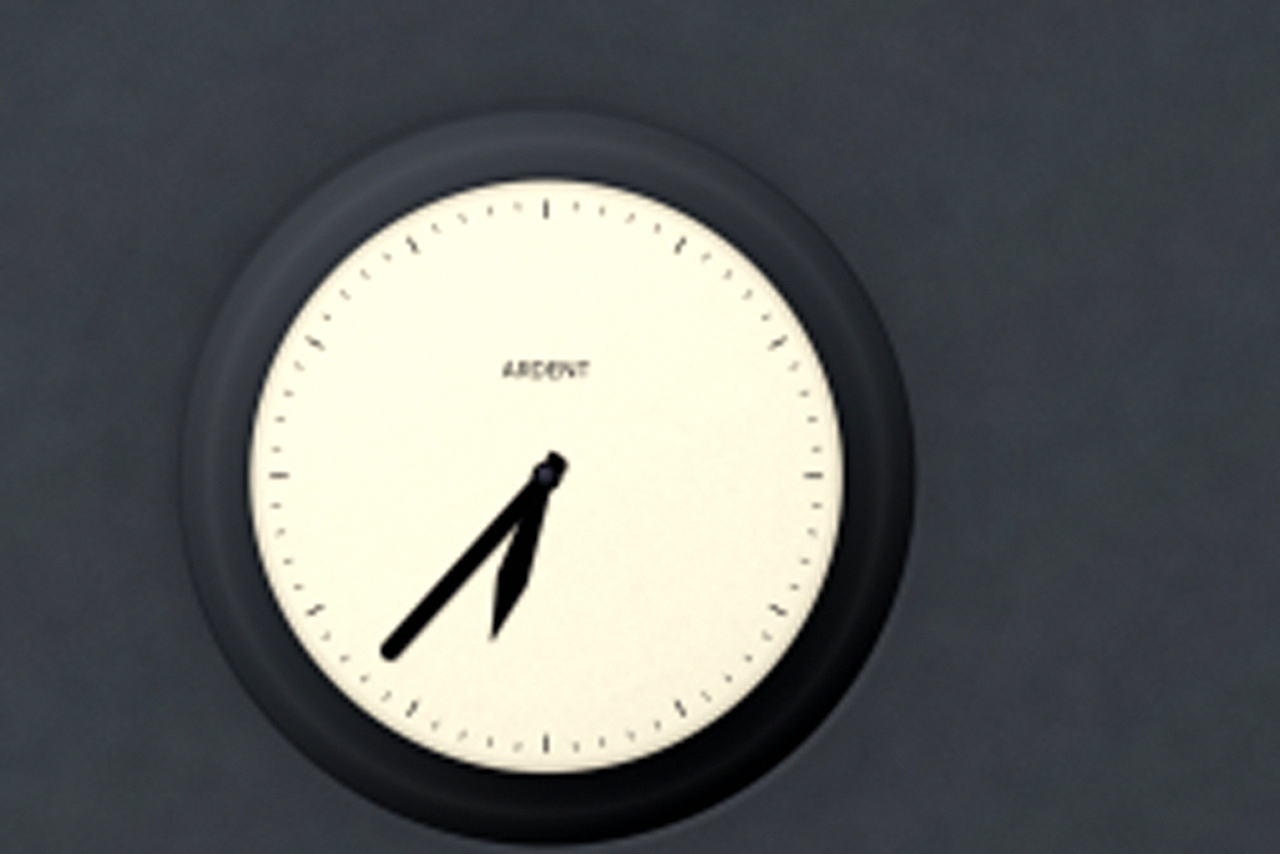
6:37
